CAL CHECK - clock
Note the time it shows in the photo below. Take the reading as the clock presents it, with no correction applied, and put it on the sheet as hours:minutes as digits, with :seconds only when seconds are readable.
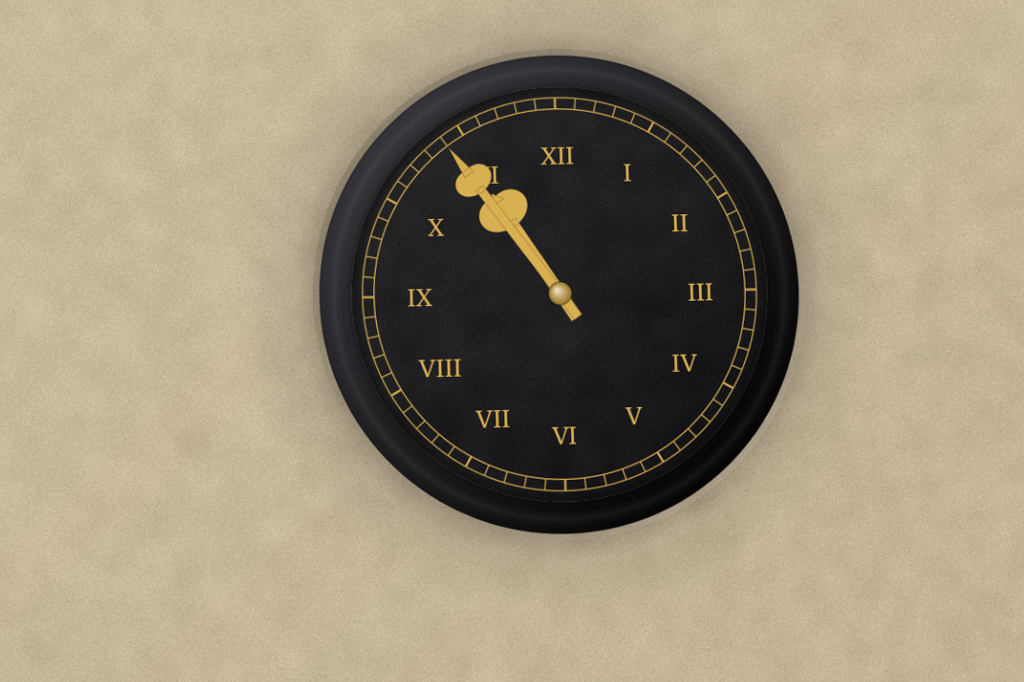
10:54
